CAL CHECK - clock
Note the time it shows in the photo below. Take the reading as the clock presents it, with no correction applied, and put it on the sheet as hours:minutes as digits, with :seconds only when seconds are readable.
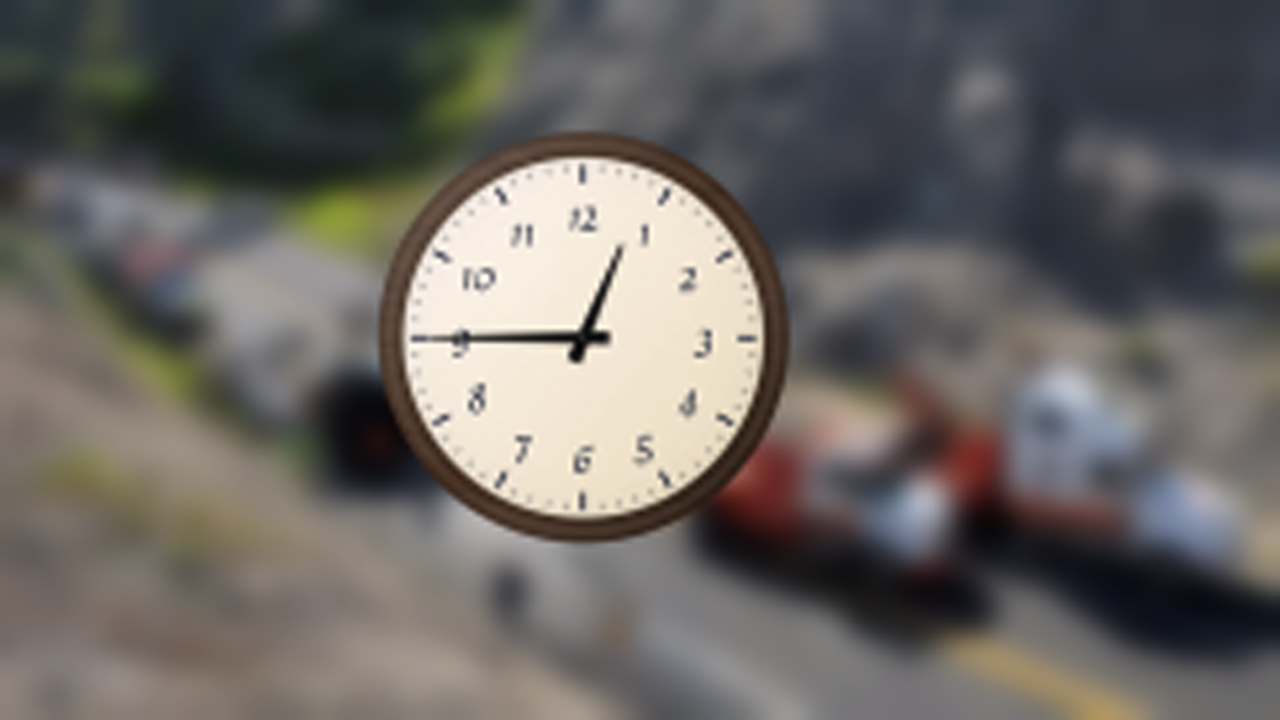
12:45
